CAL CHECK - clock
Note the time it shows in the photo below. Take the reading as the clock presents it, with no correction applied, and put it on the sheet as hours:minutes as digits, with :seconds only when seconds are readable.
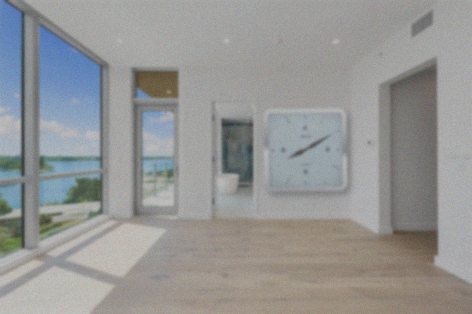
8:10
